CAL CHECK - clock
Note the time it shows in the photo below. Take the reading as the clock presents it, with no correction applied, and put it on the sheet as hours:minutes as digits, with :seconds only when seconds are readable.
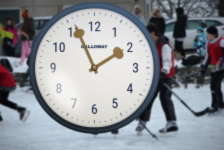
1:56
